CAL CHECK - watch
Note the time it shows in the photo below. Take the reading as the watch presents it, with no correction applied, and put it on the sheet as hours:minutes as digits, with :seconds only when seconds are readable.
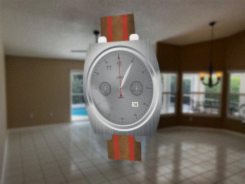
1:05
